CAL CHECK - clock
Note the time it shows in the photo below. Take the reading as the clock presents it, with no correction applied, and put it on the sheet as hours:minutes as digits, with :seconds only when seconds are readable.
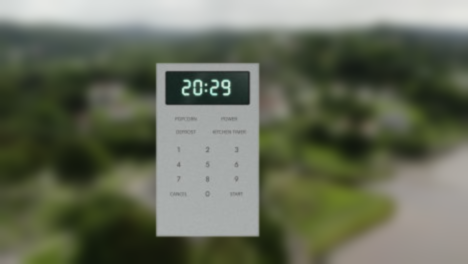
20:29
